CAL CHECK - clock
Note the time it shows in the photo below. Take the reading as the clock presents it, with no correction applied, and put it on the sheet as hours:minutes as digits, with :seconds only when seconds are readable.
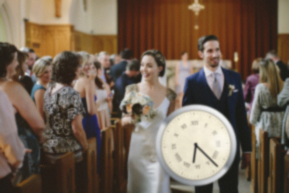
6:23
